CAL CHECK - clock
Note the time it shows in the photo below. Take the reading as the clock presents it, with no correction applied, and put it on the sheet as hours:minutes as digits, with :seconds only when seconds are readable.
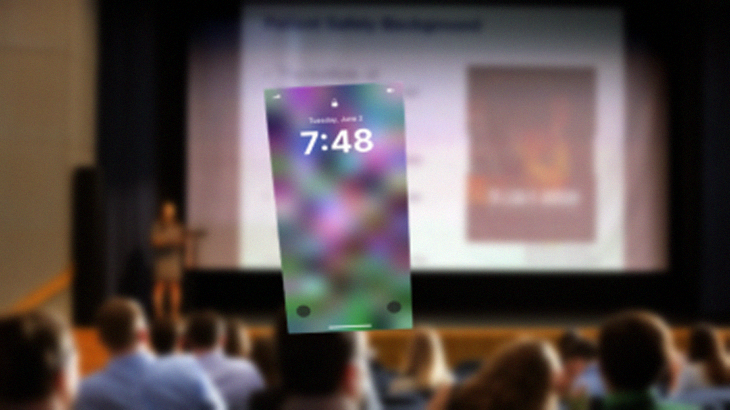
7:48
